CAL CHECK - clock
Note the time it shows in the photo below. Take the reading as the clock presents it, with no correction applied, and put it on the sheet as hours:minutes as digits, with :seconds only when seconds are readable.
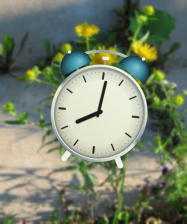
8:01
